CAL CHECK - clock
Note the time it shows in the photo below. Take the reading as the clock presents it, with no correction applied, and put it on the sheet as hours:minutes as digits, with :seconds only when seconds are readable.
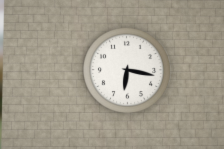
6:17
